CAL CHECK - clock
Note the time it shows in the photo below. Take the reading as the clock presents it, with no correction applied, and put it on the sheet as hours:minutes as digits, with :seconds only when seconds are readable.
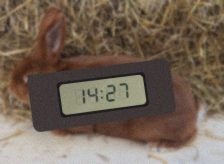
14:27
